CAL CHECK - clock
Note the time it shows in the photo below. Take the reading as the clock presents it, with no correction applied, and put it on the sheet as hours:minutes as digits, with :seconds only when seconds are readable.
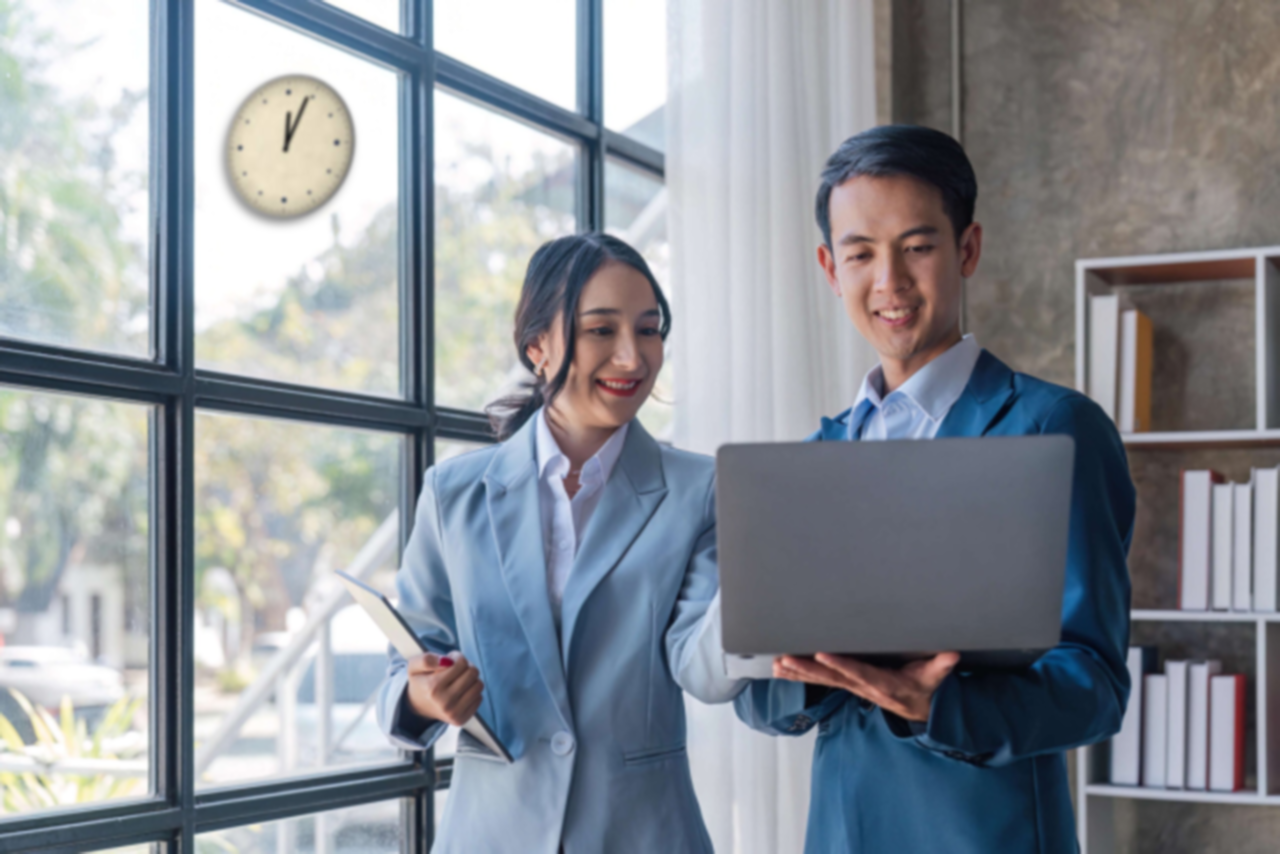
12:04
